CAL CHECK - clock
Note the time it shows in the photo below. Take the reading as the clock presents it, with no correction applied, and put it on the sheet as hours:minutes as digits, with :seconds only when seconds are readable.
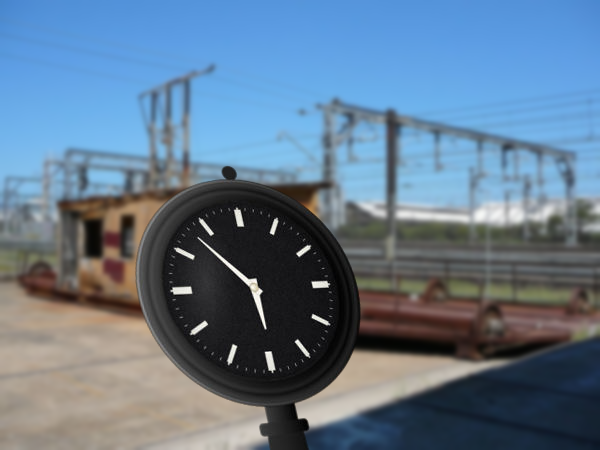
5:53
